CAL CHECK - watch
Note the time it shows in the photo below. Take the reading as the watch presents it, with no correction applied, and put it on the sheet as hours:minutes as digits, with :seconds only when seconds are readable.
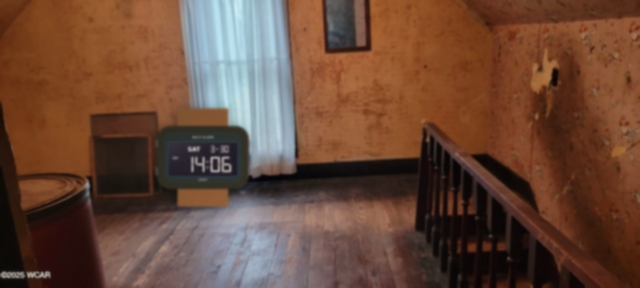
14:06
